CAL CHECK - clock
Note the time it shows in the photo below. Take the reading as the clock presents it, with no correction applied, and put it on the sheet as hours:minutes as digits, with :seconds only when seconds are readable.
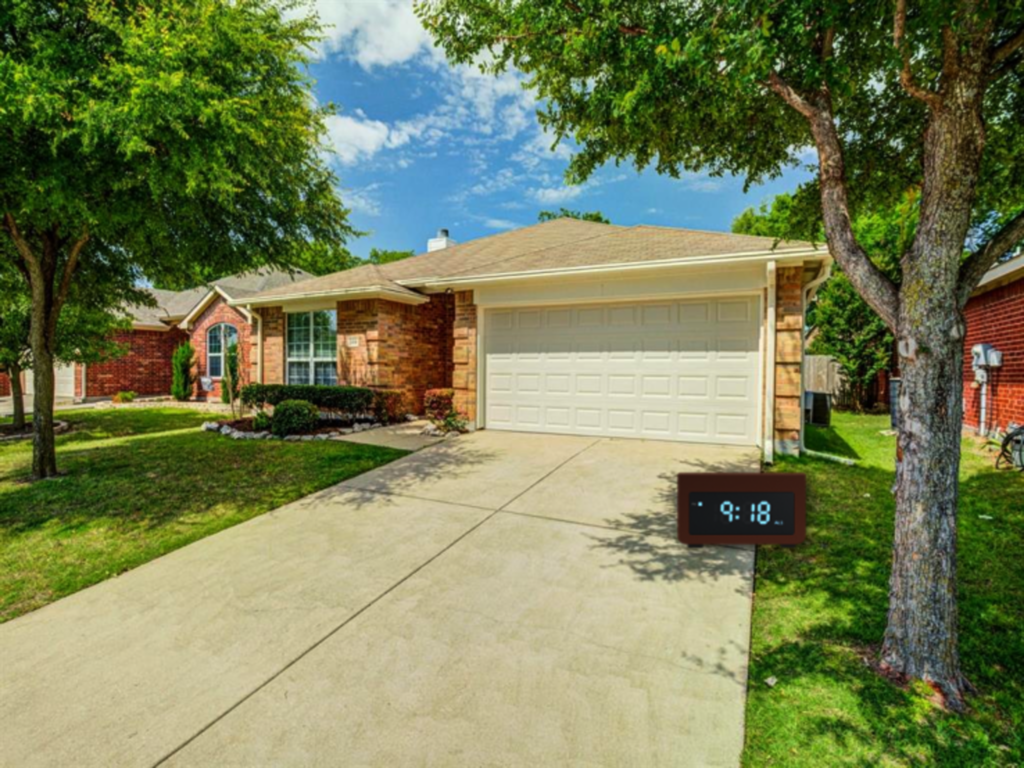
9:18
